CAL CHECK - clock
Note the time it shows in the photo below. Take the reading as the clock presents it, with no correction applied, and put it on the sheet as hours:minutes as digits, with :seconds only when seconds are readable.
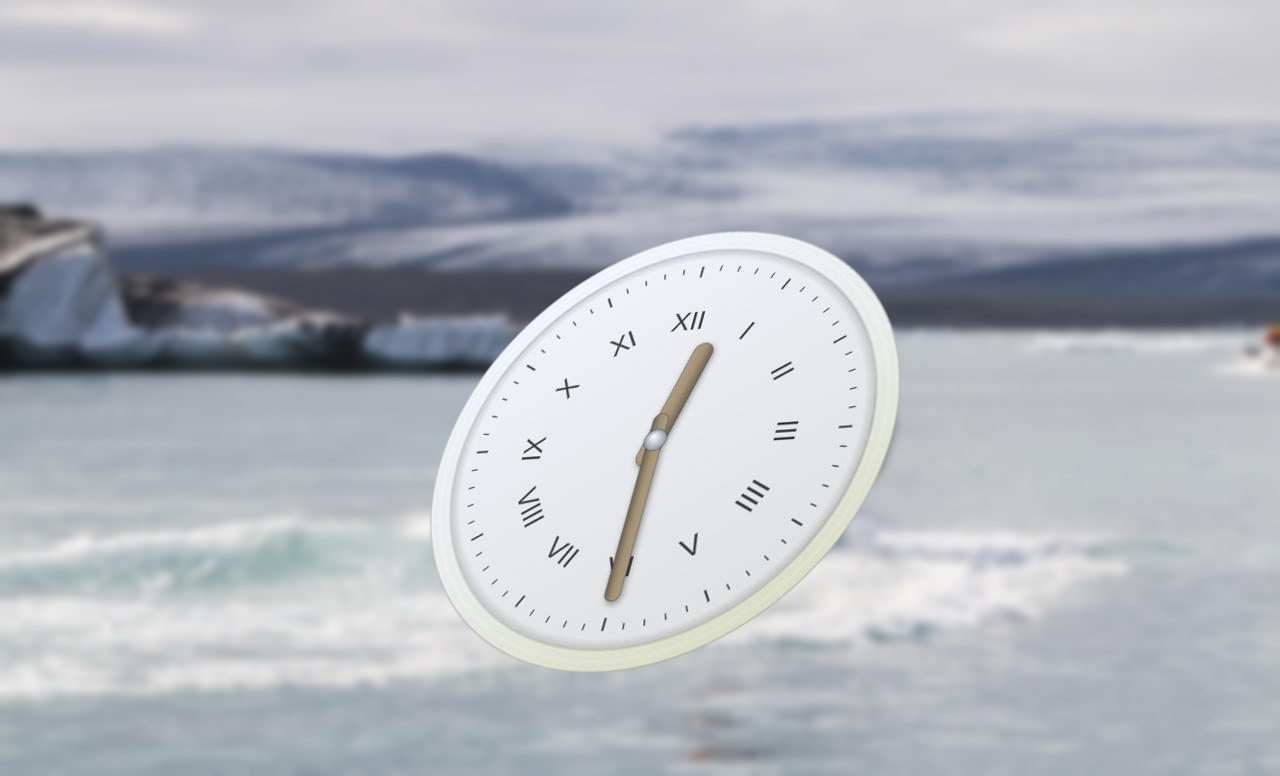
12:30
